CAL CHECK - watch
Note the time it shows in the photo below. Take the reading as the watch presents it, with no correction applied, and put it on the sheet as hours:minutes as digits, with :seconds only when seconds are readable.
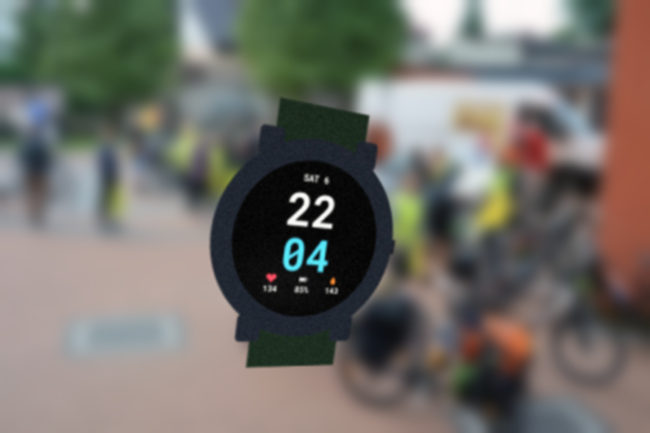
22:04
